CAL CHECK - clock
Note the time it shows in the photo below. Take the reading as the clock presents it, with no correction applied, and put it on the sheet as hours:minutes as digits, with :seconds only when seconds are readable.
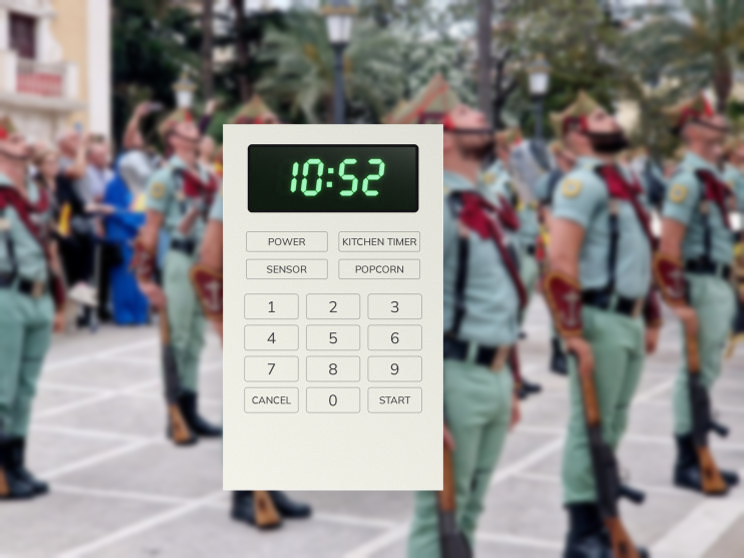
10:52
